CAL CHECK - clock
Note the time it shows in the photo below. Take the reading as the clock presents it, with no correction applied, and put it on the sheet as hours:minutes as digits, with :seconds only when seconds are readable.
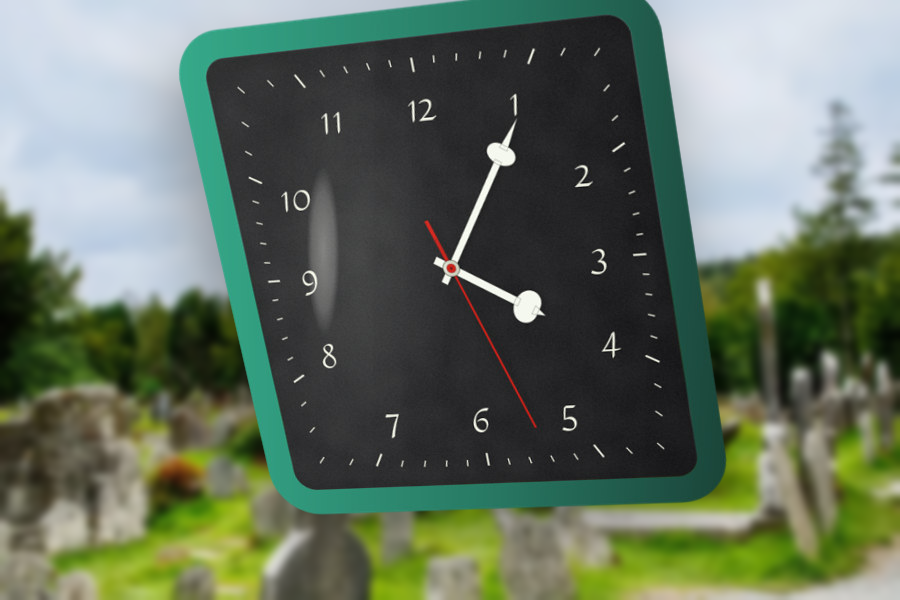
4:05:27
